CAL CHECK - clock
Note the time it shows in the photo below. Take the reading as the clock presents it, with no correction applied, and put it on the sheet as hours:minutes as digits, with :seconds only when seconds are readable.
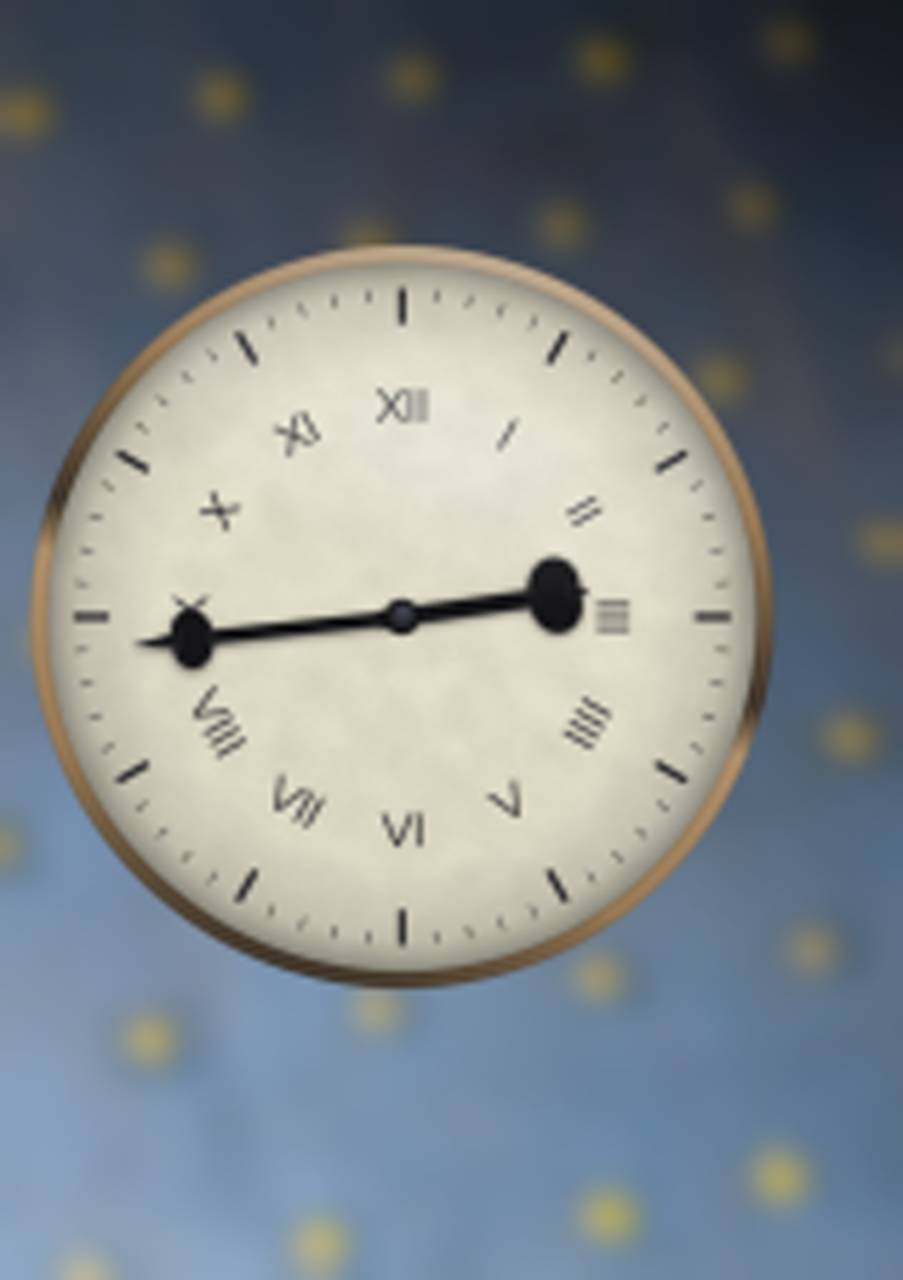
2:44
